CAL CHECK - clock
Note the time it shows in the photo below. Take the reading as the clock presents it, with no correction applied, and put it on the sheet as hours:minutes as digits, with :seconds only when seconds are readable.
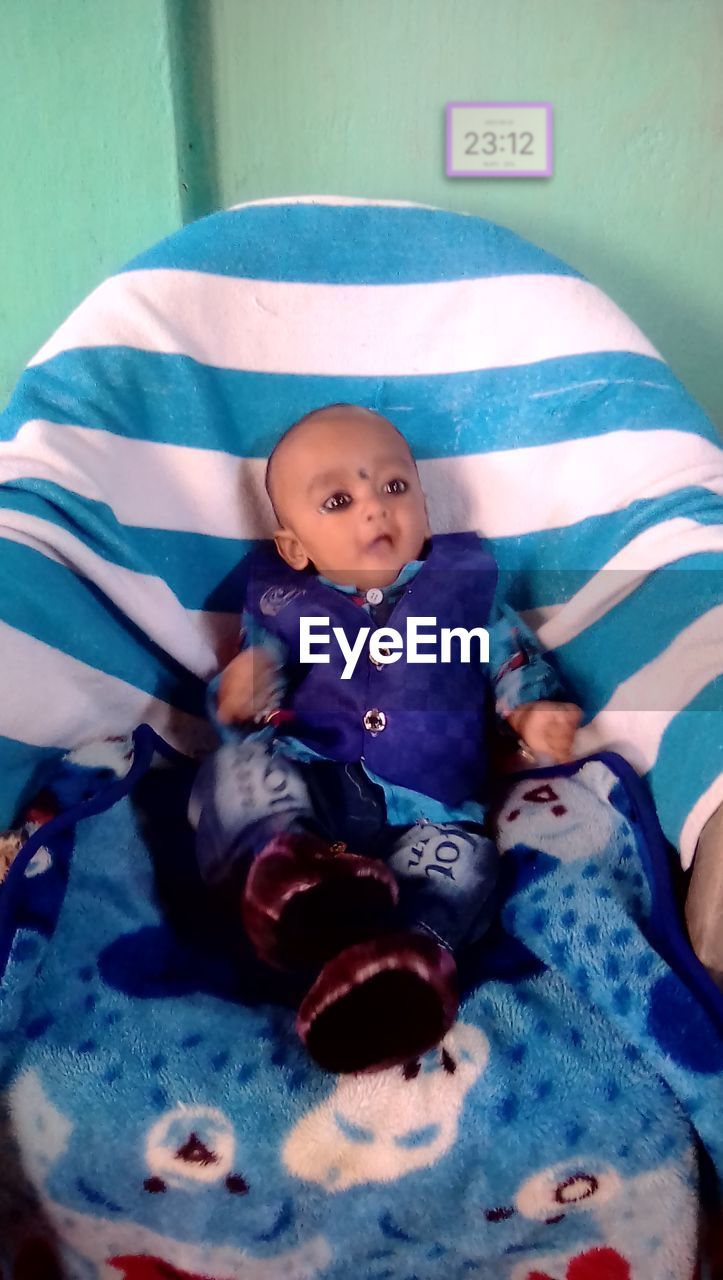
23:12
